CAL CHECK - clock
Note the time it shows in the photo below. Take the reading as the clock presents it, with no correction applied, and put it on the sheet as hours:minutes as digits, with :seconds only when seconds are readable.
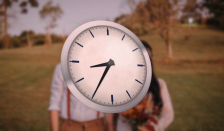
8:35
